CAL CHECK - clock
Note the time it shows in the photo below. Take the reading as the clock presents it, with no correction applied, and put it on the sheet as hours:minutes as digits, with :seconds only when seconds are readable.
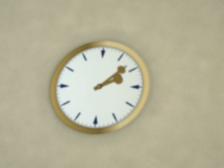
2:08
